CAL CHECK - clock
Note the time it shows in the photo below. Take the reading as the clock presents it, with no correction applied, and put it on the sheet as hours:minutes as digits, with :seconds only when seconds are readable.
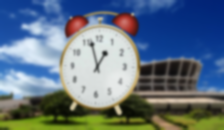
12:57
